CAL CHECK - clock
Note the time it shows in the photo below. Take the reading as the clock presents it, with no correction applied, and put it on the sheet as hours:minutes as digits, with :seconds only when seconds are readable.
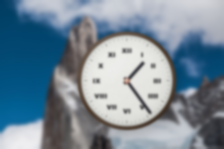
1:24
